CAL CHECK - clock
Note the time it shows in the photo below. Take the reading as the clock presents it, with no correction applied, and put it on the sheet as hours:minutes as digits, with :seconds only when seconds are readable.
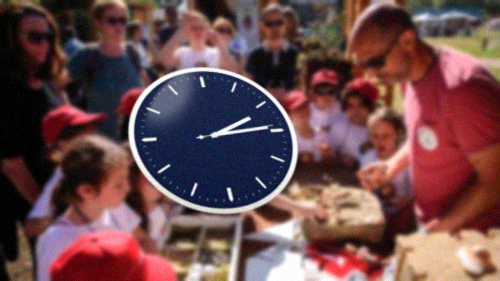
2:14:14
